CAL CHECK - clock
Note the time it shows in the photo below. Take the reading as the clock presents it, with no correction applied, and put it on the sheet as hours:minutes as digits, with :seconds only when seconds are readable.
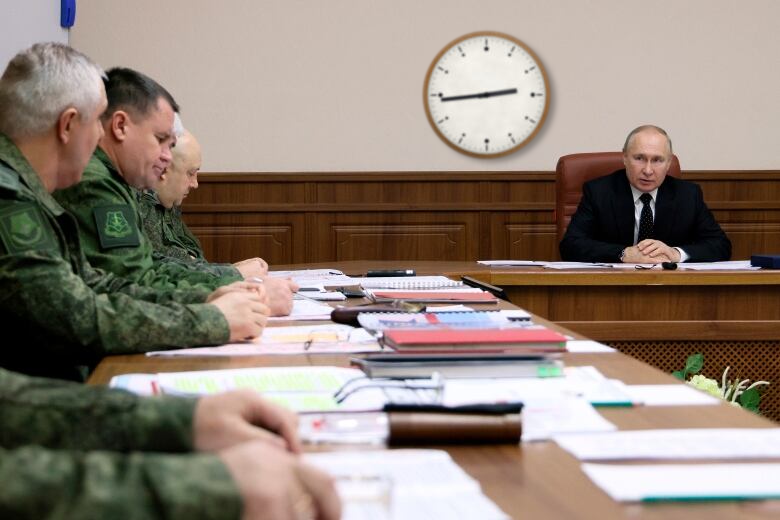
2:44
